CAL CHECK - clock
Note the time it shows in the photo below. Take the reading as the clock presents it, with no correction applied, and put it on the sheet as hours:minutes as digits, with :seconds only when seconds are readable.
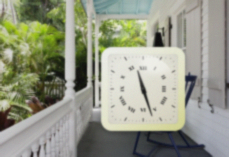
11:27
